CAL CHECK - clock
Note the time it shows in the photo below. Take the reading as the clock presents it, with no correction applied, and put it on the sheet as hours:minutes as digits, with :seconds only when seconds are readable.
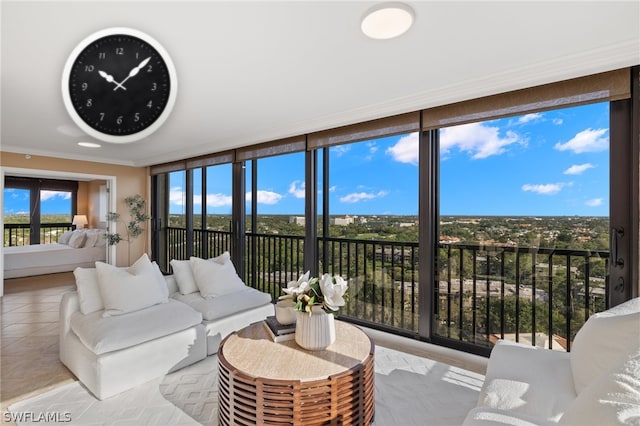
10:08
